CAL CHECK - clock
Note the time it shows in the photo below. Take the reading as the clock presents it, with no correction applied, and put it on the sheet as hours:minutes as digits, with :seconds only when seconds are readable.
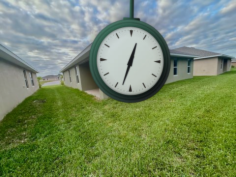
12:33
